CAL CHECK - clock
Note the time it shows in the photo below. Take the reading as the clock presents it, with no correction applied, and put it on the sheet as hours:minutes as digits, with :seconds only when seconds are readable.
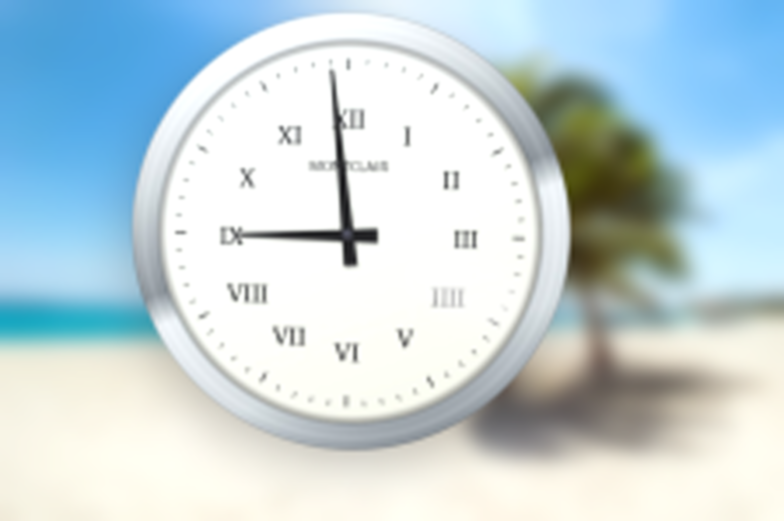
8:59
